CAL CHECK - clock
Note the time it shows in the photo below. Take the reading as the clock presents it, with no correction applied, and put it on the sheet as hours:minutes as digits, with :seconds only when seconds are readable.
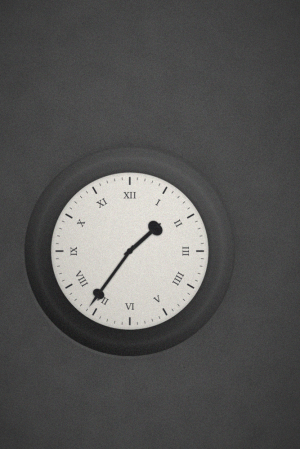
1:36
